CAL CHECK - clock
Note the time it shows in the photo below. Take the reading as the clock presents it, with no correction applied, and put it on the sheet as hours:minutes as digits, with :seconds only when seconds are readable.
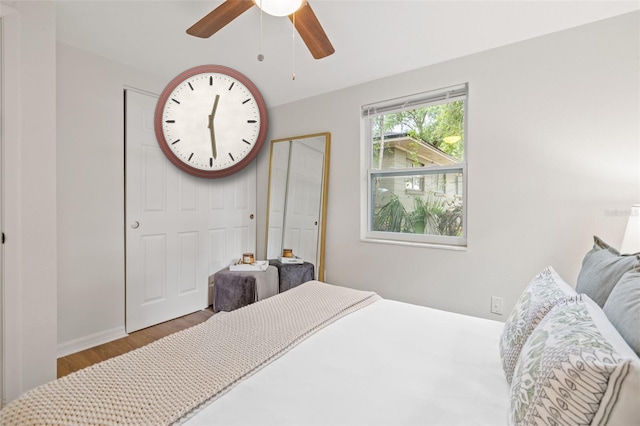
12:29
